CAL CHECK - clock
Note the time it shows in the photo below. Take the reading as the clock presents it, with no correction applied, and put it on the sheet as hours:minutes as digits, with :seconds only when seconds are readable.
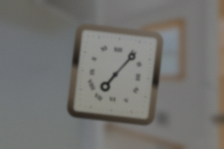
7:06
